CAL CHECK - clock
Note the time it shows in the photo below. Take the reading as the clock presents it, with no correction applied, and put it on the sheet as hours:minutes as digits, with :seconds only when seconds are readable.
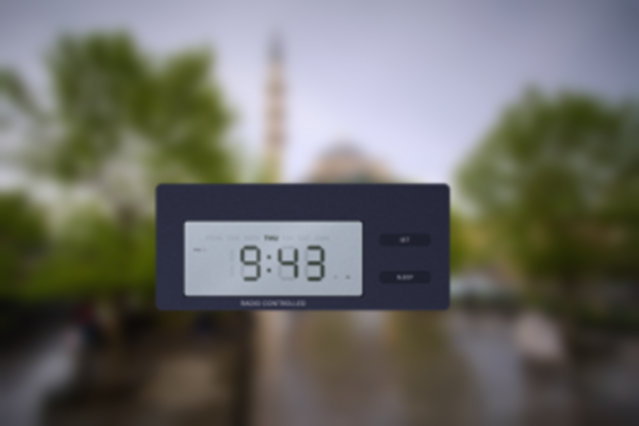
9:43
